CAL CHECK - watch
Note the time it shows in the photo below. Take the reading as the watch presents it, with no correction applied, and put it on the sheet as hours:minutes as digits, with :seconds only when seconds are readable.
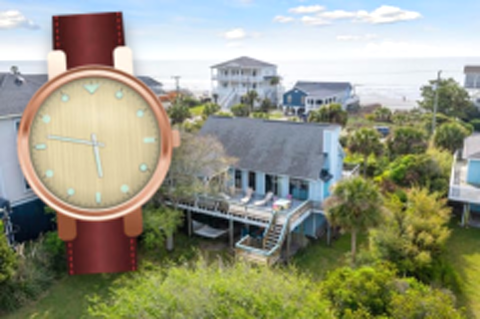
5:47
